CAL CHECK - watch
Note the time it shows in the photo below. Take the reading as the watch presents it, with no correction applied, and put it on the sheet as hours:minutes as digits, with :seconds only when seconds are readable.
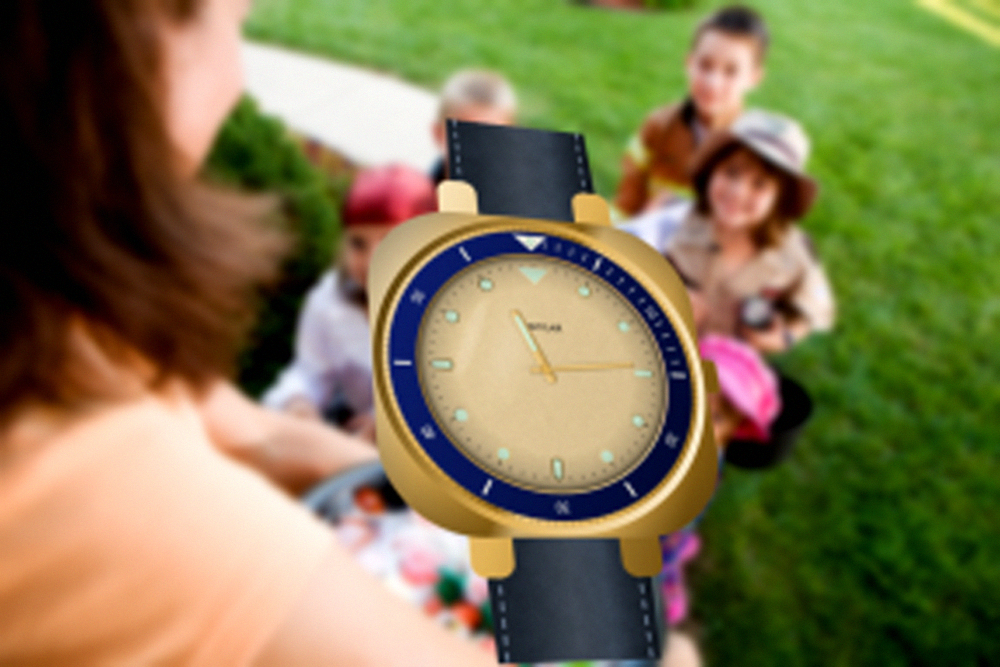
11:14
